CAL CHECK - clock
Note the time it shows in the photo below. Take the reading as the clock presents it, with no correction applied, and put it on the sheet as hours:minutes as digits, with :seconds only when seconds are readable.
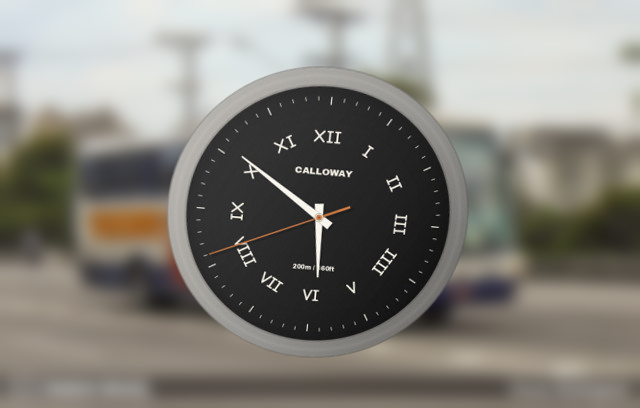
5:50:41
